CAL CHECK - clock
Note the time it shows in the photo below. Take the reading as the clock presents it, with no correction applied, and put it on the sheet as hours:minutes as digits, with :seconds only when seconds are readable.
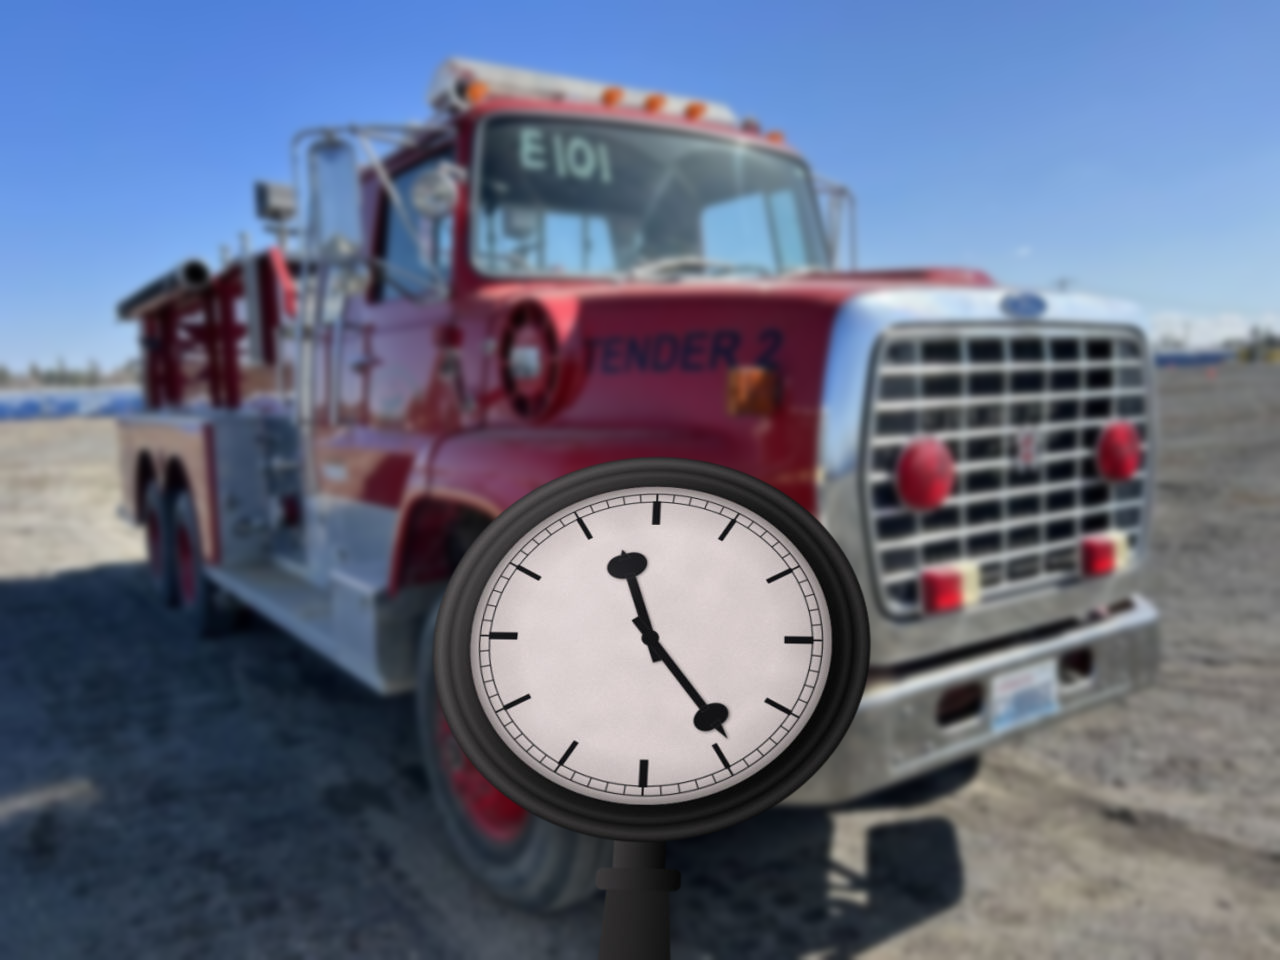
11:24
